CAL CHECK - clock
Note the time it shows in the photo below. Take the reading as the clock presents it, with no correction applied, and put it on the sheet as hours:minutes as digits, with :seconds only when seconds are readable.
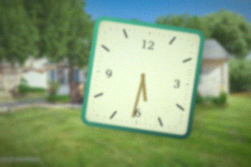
5:31
